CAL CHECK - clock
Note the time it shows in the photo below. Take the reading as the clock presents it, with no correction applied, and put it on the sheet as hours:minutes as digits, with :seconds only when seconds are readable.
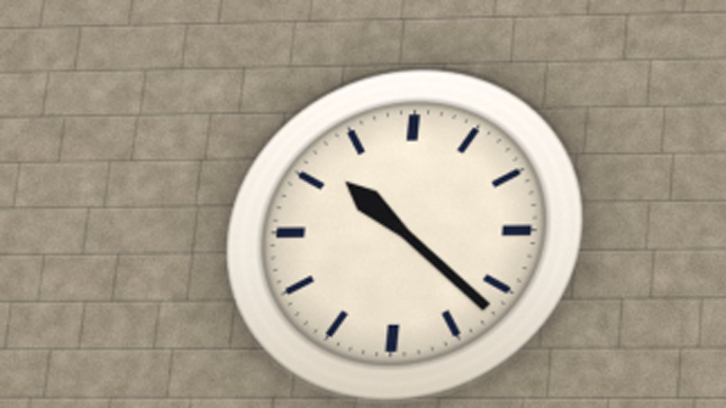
10:22
